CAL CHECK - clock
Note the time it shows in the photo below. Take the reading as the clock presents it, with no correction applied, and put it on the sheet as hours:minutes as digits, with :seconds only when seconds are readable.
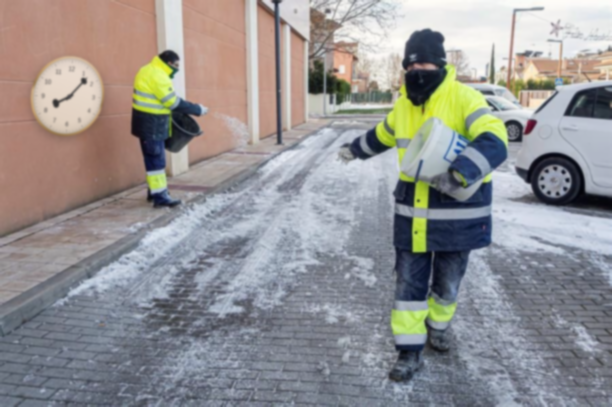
8:07
